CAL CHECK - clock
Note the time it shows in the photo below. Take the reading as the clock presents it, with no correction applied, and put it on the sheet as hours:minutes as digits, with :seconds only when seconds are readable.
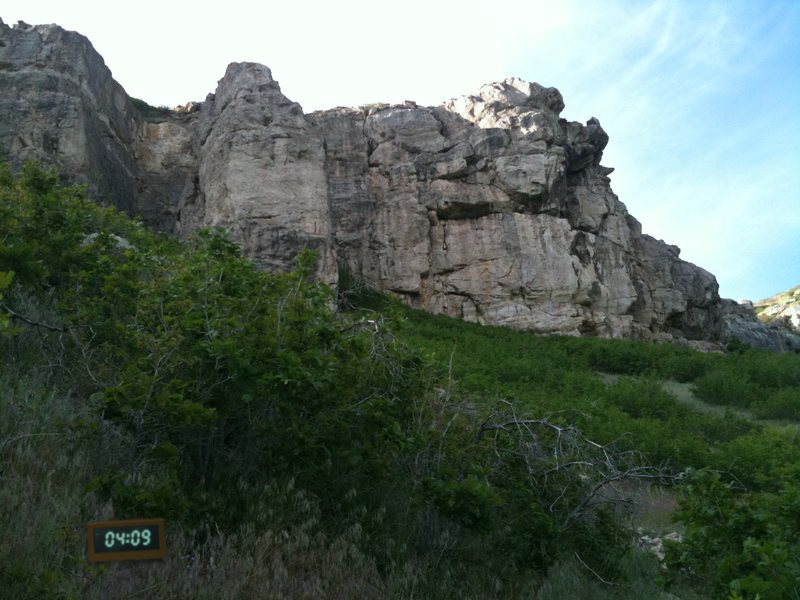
4:09
